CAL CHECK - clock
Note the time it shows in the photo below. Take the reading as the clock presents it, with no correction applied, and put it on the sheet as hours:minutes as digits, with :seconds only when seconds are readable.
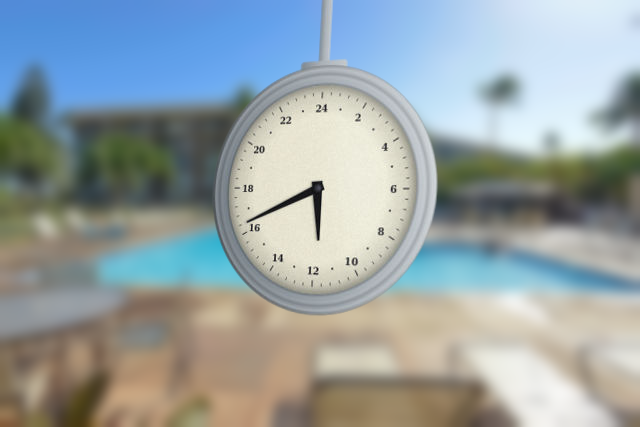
11:41
